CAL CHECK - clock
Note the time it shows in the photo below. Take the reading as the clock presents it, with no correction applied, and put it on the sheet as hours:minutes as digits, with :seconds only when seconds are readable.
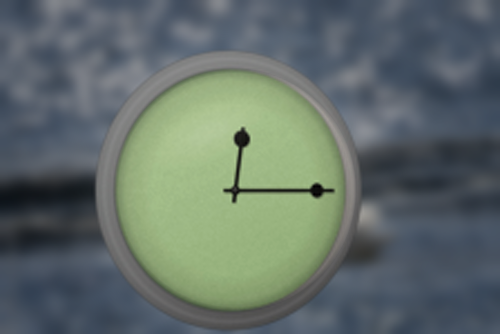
12:15
